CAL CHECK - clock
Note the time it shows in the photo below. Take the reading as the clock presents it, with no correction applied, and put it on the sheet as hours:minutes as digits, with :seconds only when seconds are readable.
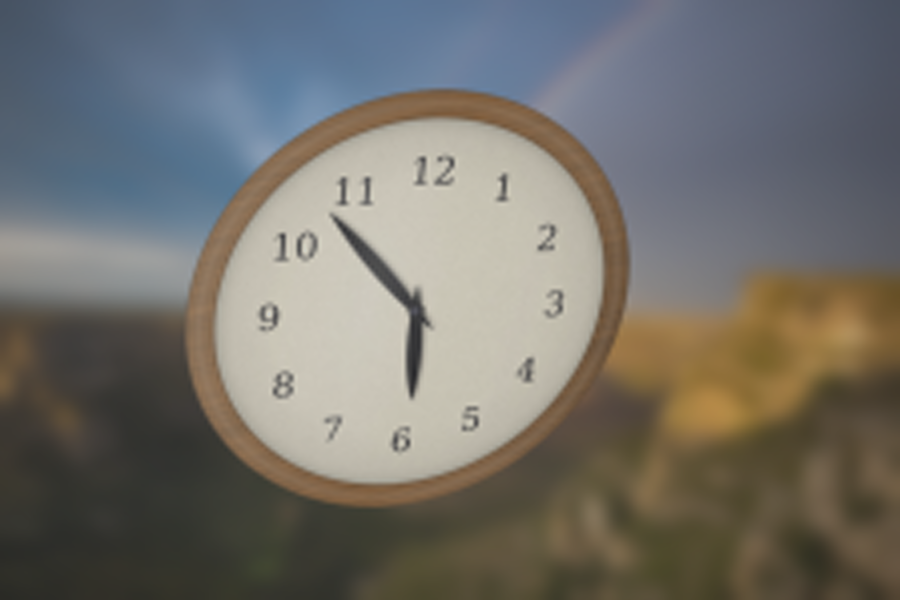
5:53
